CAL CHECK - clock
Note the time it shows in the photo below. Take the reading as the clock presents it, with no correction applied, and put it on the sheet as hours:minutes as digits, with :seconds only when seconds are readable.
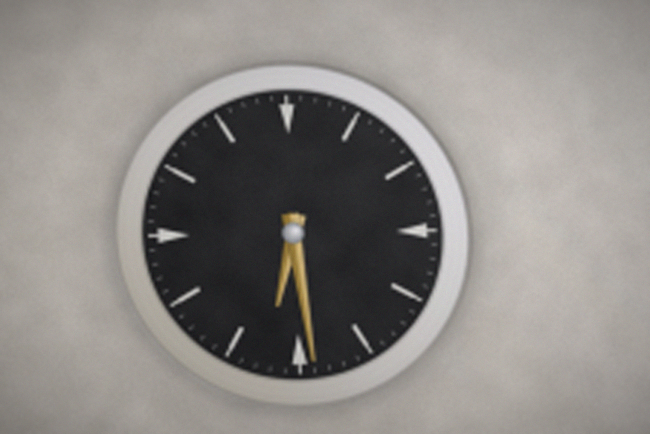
6:29
